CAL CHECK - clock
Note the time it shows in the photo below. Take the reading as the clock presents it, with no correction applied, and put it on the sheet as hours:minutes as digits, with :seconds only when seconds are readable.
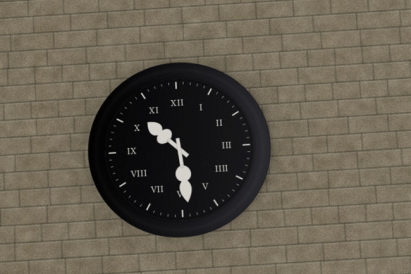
10:29
